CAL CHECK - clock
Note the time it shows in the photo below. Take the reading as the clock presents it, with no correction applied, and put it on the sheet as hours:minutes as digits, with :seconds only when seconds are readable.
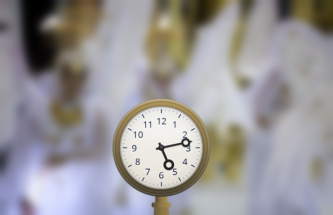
5:13
